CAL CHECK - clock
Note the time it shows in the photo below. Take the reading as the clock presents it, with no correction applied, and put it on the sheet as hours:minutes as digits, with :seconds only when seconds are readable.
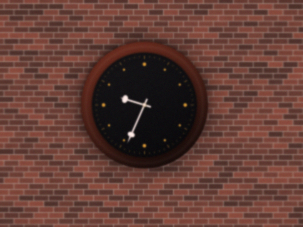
9:34
